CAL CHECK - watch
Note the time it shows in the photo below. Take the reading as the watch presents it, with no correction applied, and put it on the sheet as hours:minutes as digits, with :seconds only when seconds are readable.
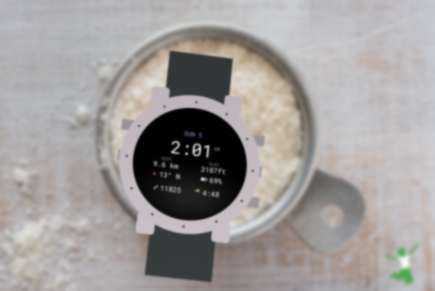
2:01
